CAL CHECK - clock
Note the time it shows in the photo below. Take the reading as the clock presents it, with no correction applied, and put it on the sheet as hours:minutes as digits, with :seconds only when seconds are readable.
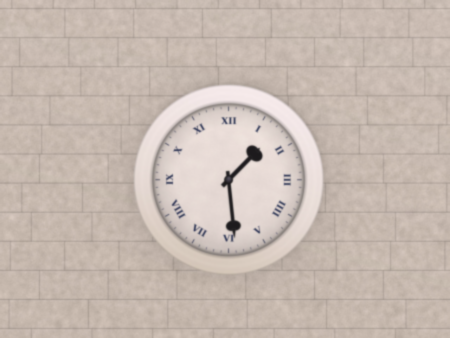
1:29
